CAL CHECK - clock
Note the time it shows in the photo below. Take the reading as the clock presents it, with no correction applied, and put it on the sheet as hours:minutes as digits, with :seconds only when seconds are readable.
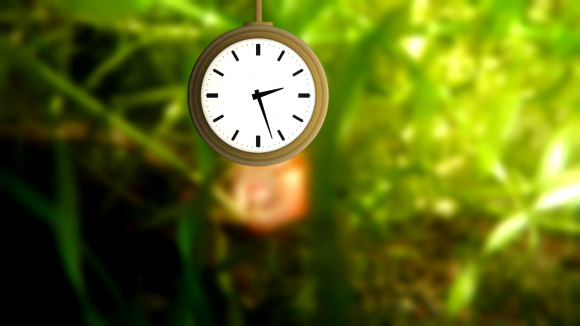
2:27
